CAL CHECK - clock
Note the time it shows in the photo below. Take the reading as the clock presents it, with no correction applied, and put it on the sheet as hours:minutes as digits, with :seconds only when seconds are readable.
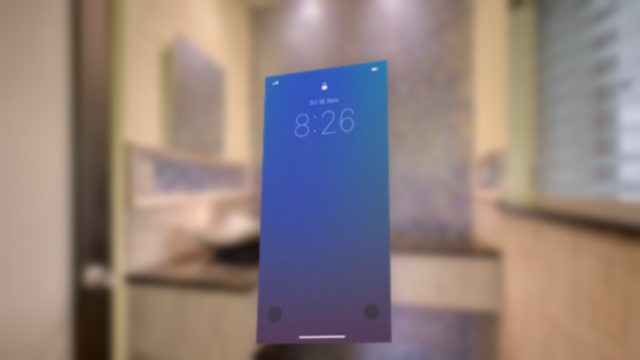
8:26
